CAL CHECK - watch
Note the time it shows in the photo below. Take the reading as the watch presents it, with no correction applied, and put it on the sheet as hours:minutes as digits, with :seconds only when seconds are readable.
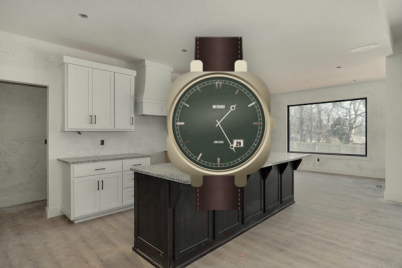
1:25
